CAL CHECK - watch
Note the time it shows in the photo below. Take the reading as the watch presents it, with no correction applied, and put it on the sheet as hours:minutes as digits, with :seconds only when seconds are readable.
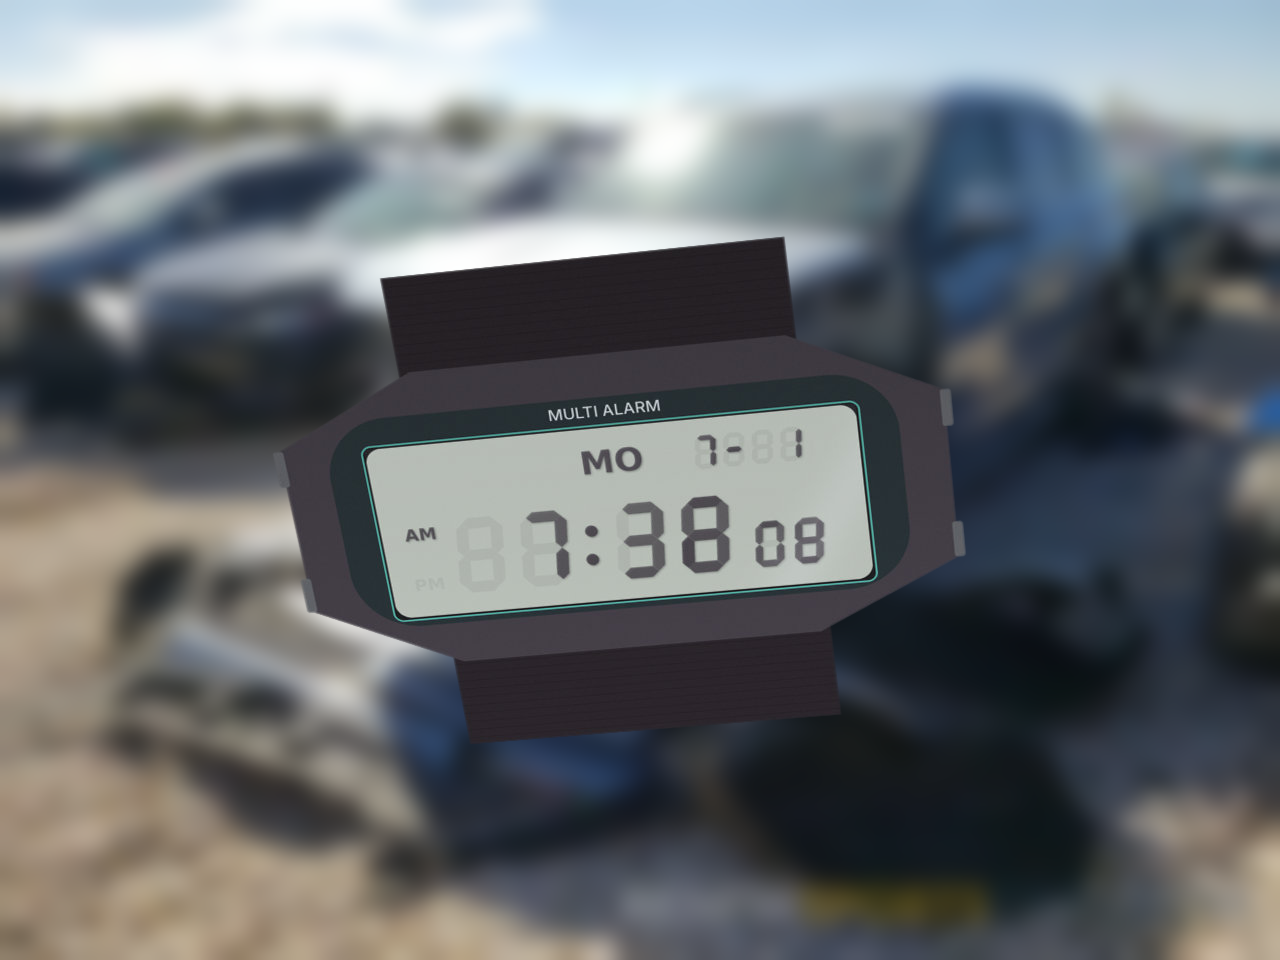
7:38:08
